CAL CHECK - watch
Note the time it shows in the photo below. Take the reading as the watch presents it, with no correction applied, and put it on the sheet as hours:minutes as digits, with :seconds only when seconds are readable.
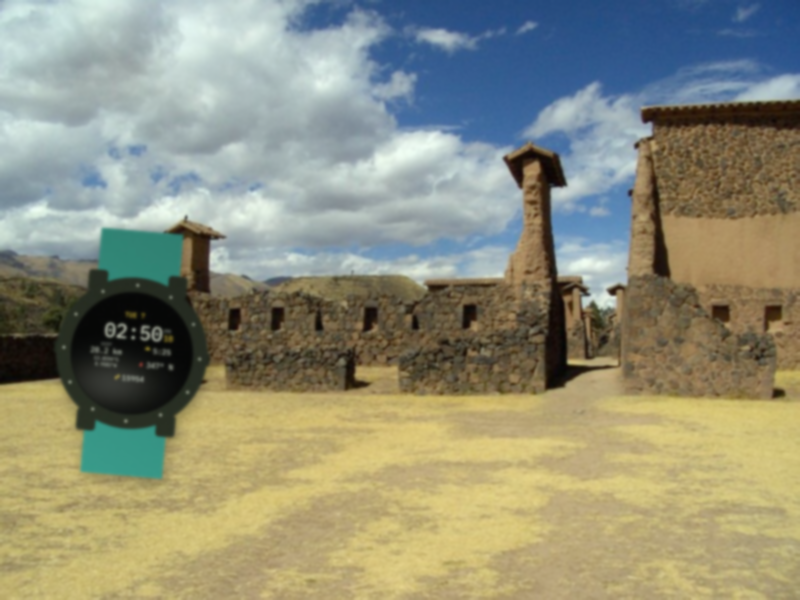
2:50
